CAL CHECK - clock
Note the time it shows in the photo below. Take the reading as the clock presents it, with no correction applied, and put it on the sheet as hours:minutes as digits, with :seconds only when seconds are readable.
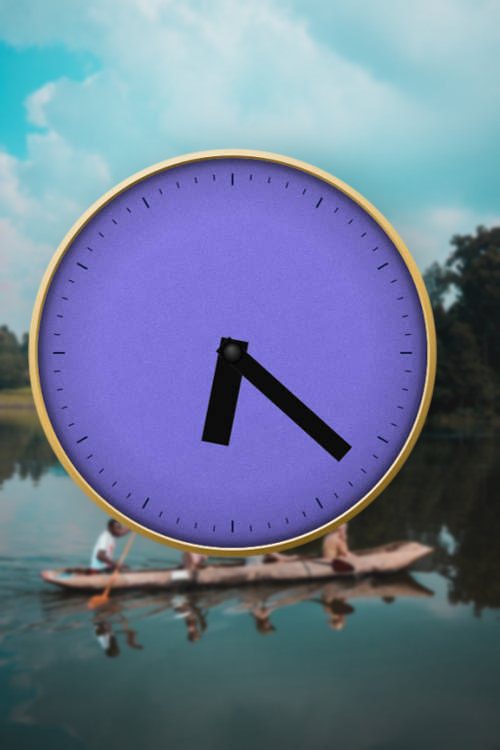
6:22
